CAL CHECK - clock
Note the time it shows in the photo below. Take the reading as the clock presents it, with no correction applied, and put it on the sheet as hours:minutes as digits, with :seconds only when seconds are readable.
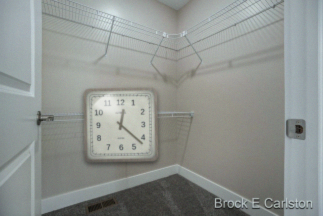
12:22
